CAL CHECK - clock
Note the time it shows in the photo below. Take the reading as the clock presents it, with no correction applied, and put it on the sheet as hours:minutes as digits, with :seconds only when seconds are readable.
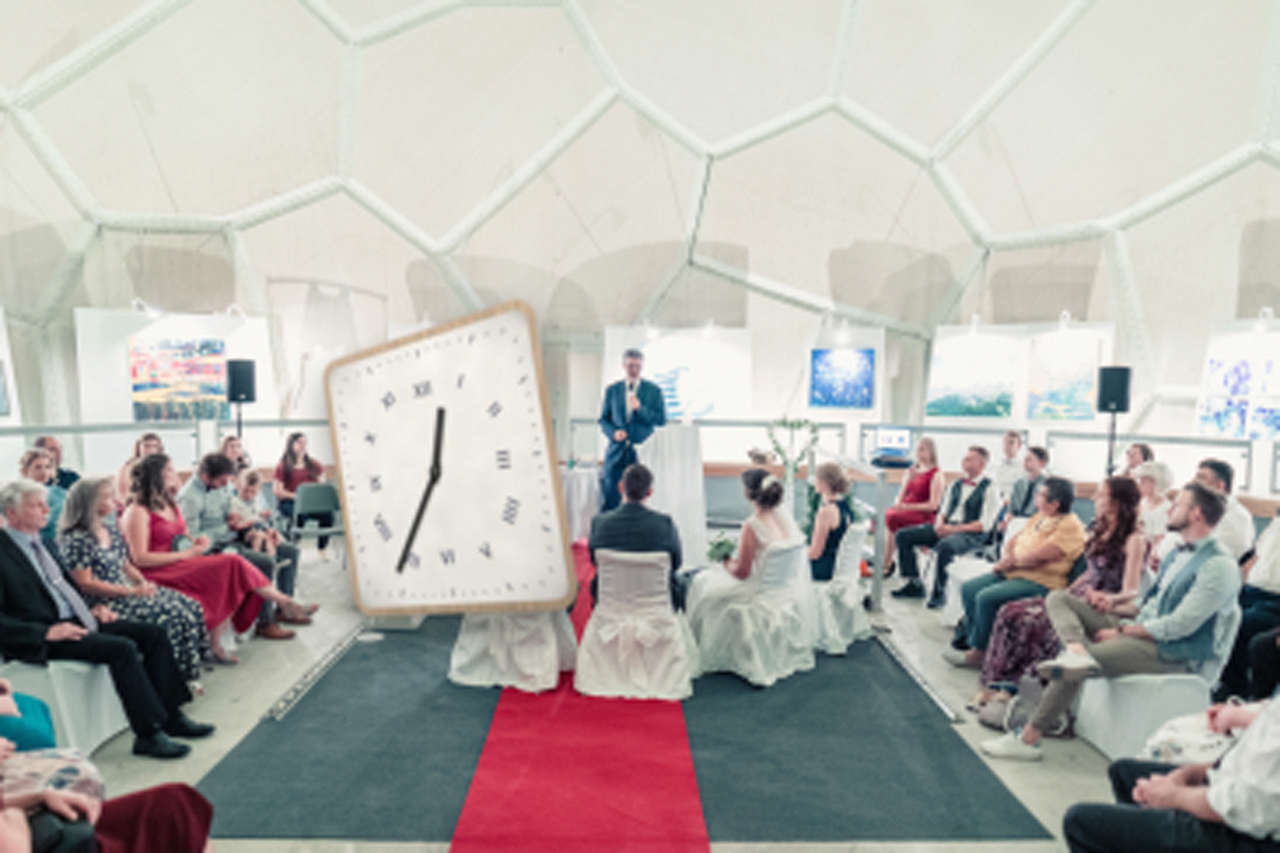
12:36
